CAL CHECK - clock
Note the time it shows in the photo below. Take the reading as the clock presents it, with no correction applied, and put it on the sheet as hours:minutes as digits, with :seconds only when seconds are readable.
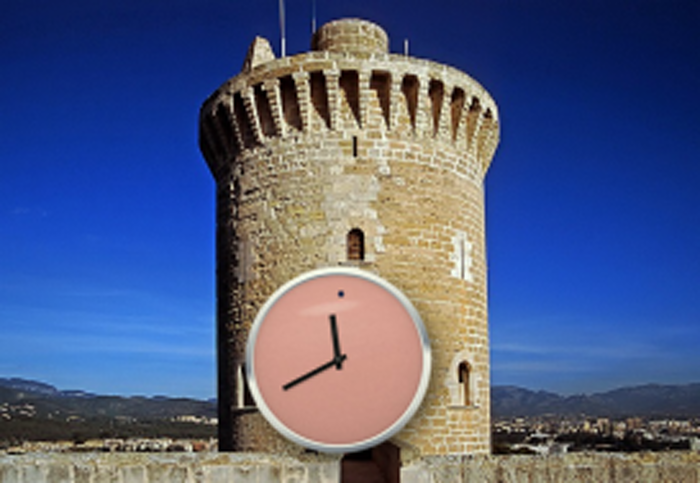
11:40
